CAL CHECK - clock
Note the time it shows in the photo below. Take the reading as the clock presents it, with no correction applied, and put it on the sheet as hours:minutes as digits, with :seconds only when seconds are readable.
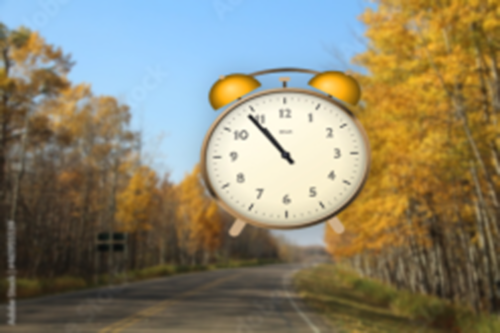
10:54
